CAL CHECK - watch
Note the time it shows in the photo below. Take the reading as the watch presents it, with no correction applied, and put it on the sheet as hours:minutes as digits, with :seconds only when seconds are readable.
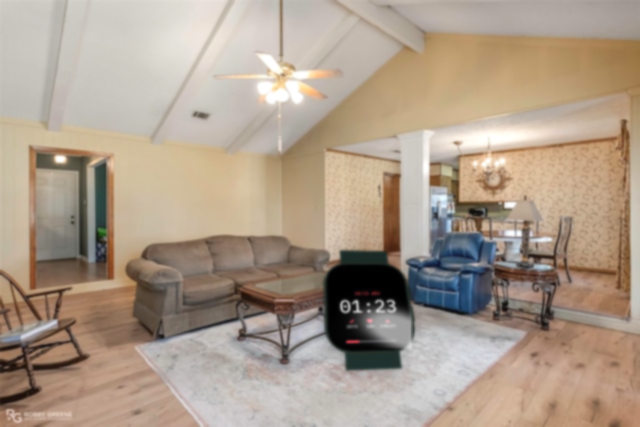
1:23
